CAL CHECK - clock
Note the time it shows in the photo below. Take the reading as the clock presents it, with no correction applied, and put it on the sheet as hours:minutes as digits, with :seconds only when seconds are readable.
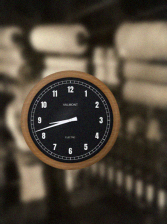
8:42
